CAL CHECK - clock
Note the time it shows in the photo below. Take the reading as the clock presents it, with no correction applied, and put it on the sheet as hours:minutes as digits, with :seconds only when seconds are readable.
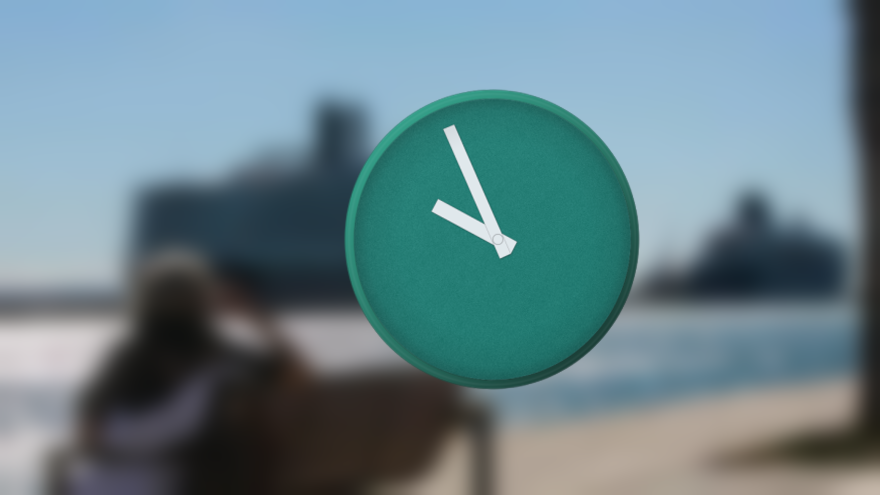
9:56
